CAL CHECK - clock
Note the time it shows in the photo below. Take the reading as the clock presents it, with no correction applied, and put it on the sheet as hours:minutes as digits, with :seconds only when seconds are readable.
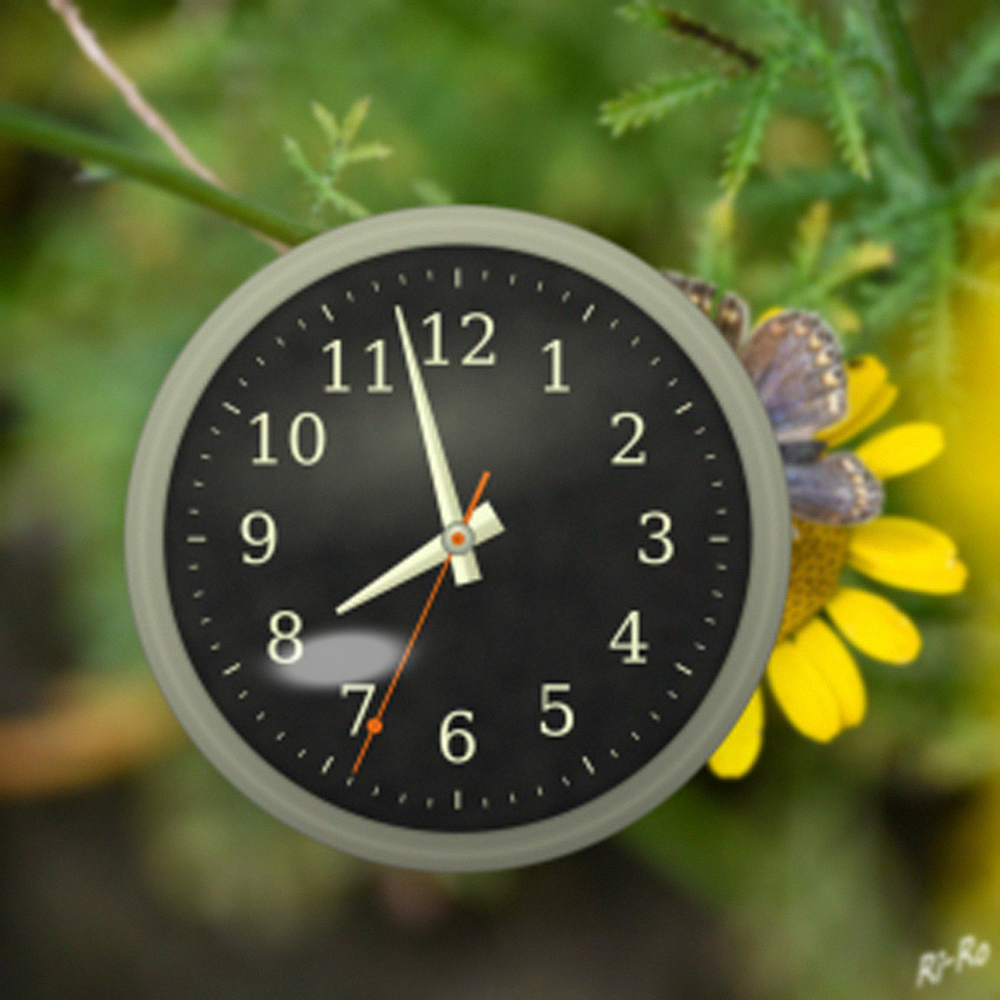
7:57:34
